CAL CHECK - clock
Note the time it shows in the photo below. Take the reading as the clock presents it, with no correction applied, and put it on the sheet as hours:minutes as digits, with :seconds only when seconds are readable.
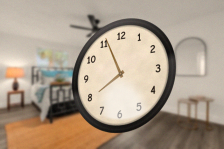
7:56
